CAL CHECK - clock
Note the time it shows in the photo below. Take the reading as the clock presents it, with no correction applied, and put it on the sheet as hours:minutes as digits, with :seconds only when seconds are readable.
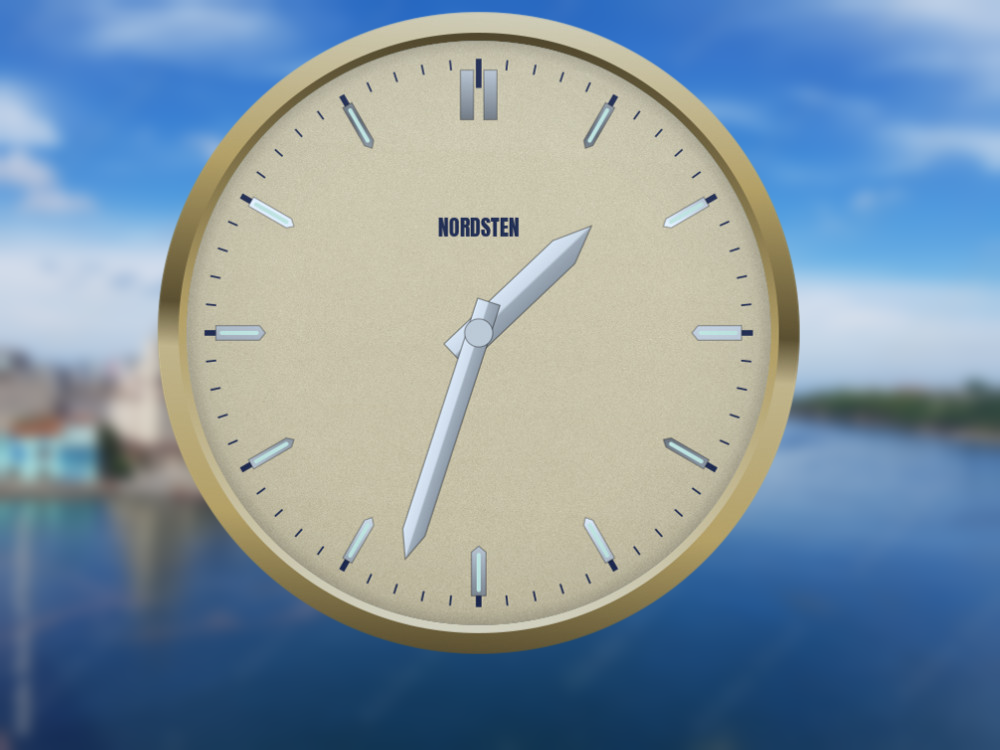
1:33
